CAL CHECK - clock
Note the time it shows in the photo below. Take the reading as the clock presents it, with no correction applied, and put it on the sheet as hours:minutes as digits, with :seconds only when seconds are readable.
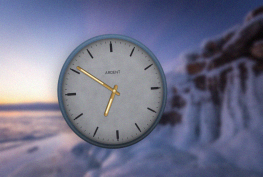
6:51
